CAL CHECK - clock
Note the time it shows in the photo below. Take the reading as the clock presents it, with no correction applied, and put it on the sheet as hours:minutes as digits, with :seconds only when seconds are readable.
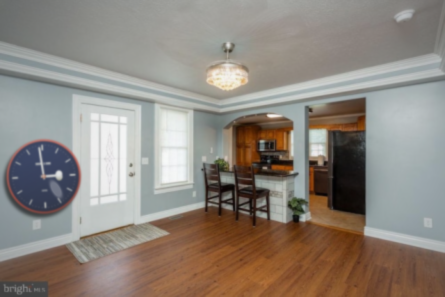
2:59
